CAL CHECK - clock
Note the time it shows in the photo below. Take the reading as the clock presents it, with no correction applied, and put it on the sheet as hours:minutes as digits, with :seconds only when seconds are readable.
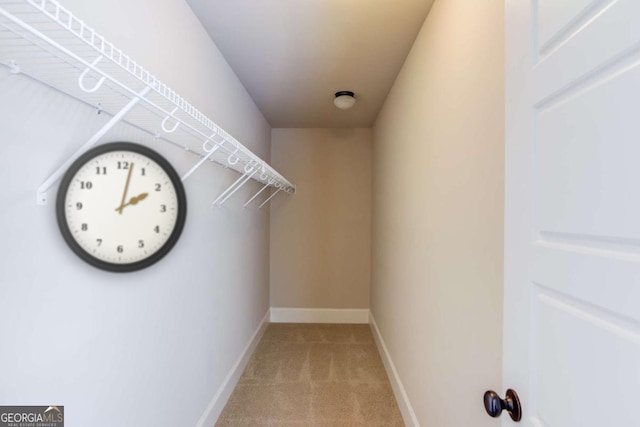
2:02
